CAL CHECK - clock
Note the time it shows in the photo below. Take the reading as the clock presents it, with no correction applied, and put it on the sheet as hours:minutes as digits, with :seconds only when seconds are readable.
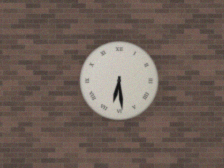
6:29
